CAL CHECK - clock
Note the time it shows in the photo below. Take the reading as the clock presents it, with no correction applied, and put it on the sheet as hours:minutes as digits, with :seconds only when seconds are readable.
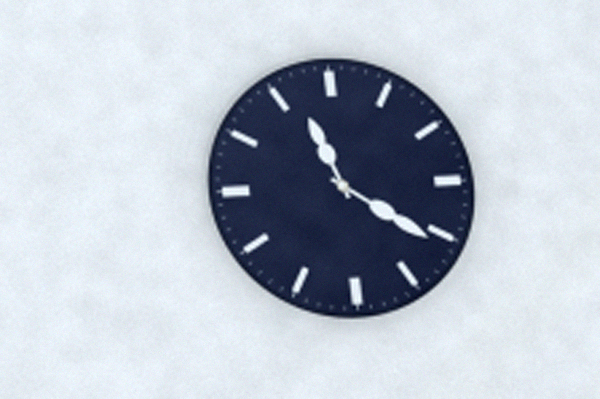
11:21
